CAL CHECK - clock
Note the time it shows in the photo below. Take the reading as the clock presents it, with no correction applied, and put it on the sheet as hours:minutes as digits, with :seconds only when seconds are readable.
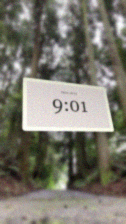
9:01
